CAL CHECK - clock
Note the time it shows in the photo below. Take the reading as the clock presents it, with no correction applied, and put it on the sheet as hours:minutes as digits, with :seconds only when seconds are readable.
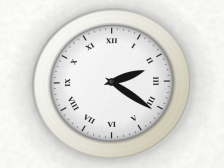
2:21
